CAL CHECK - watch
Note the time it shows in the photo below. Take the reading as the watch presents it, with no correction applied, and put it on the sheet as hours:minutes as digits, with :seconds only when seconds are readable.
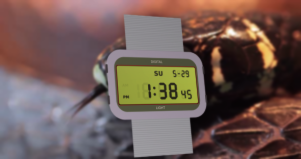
1:38:45
